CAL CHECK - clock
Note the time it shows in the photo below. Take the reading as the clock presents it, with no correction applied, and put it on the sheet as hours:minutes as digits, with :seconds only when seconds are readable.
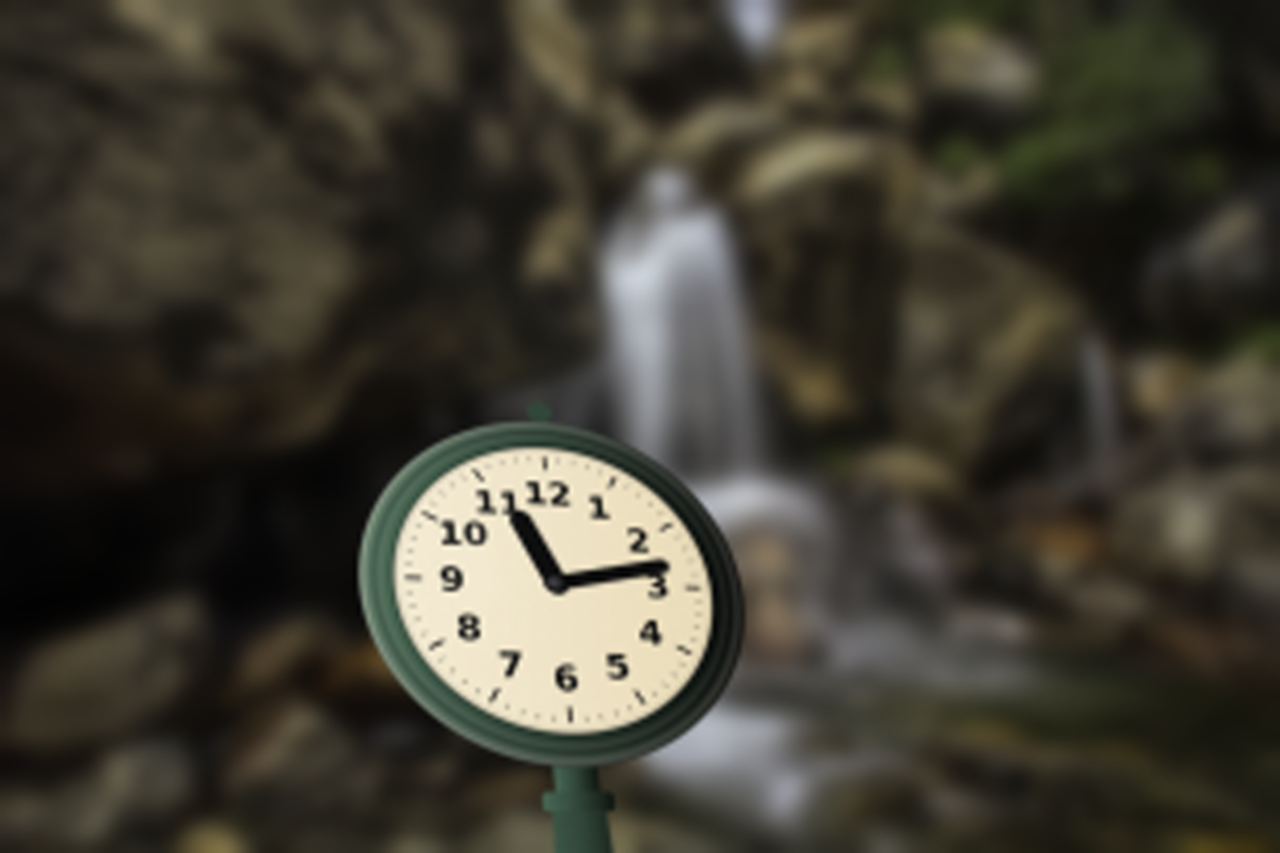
11:13
